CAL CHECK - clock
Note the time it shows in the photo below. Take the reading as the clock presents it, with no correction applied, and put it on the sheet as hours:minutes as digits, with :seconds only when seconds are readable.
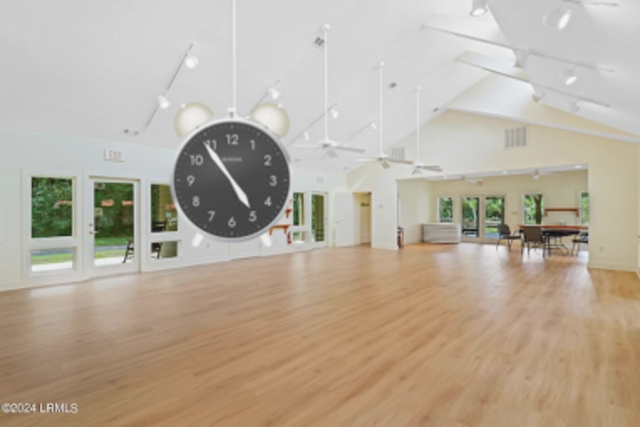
4:54
